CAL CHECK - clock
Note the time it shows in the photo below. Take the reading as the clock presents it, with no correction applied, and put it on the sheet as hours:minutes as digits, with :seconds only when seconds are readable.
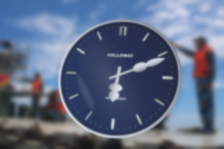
6:11
